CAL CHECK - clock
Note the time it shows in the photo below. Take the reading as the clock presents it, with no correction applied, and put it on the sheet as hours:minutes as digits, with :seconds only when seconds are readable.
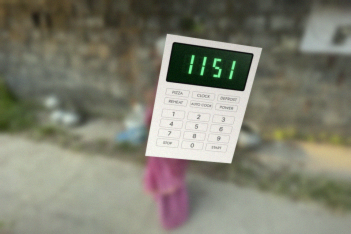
11:51
